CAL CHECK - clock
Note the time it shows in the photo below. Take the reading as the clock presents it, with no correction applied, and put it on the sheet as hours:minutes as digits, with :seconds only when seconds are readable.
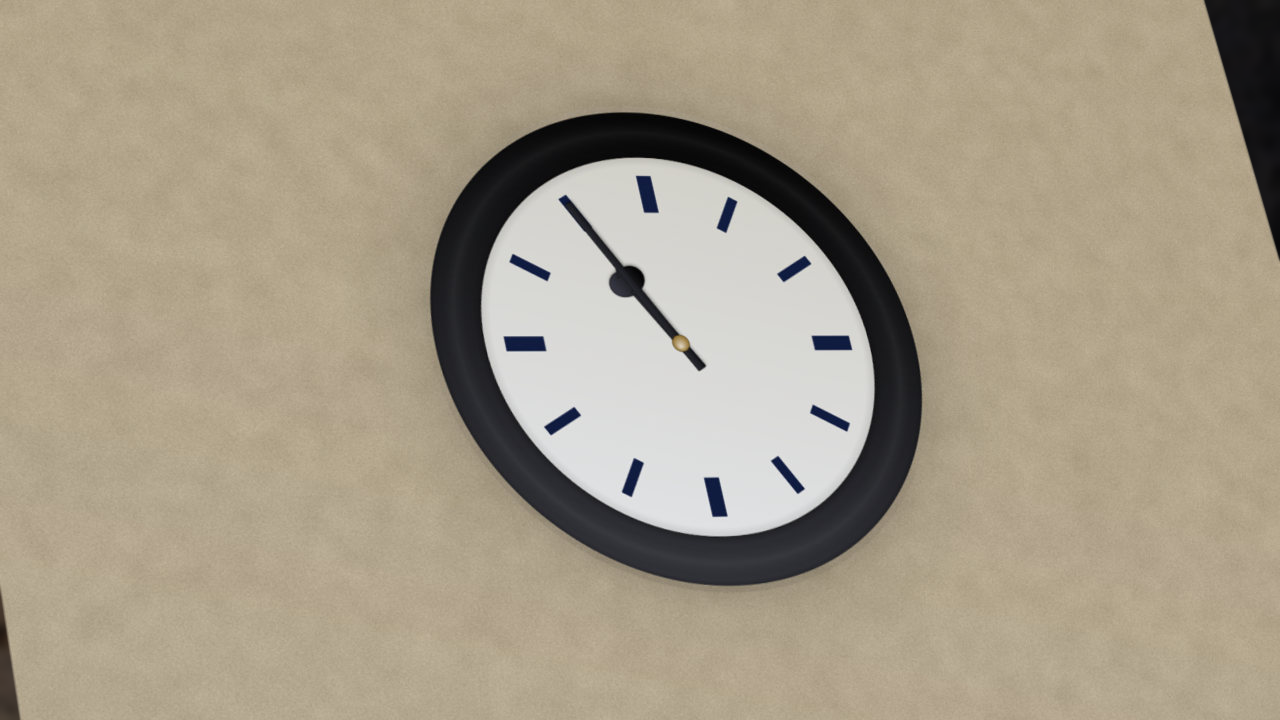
10:55
